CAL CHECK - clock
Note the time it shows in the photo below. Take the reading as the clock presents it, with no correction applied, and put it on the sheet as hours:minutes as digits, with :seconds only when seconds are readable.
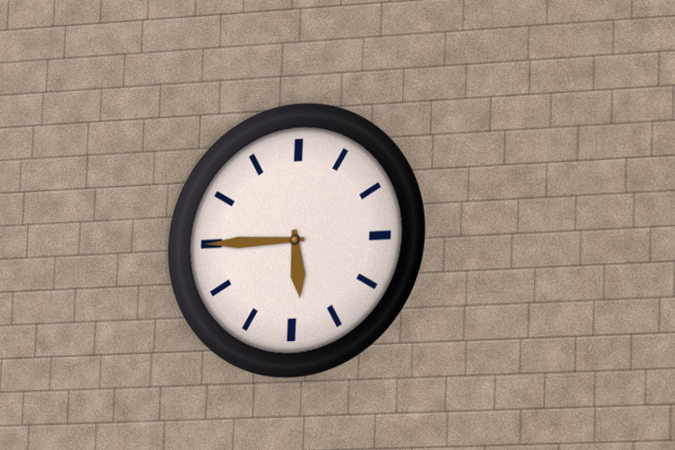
5:45
